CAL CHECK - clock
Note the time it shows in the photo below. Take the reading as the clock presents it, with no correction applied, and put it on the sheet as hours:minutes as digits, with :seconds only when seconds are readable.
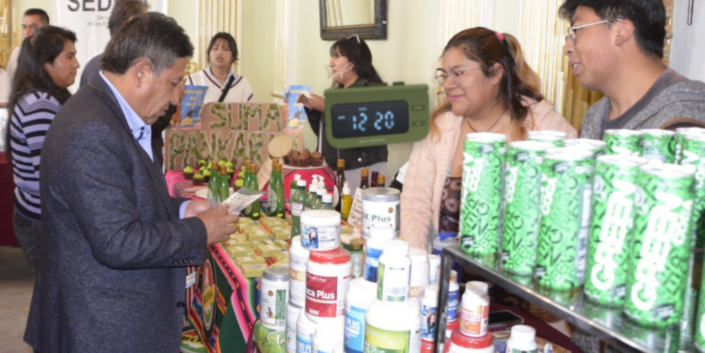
12:20
